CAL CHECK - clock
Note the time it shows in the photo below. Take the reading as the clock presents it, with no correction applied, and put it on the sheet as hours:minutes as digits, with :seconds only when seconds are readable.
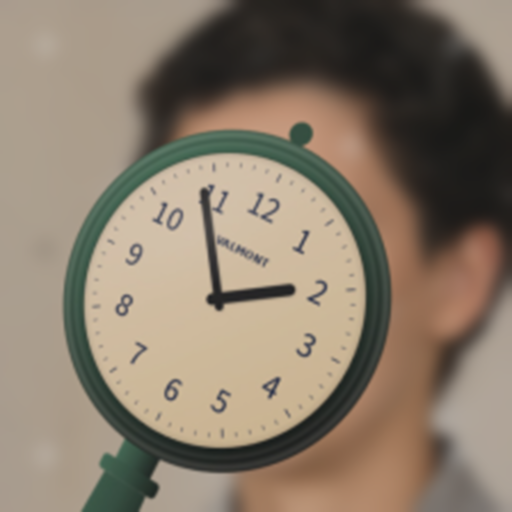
1:54
